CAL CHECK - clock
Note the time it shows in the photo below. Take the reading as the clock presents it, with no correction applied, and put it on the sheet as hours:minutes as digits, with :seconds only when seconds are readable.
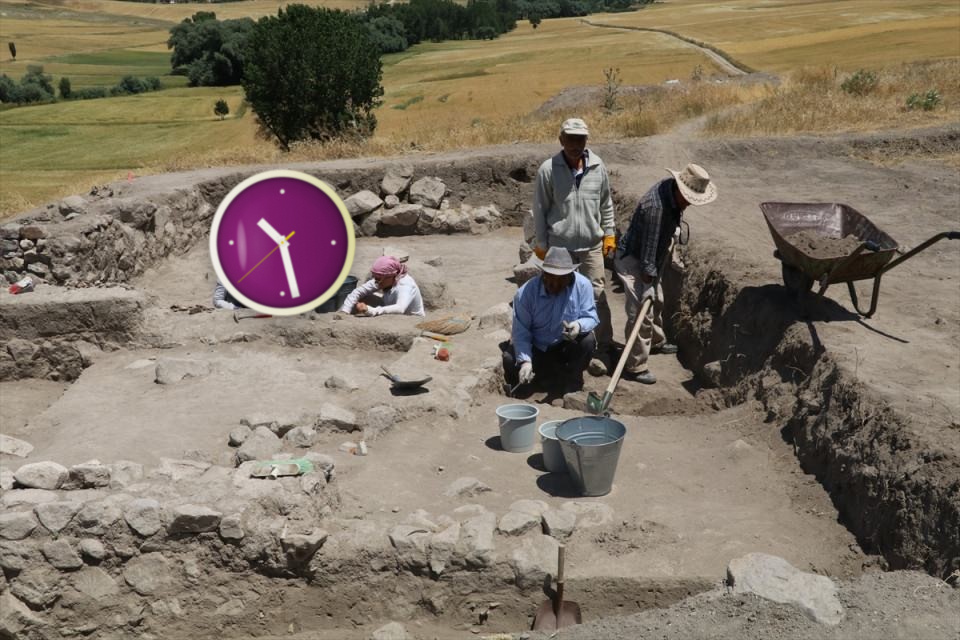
10:27:38
